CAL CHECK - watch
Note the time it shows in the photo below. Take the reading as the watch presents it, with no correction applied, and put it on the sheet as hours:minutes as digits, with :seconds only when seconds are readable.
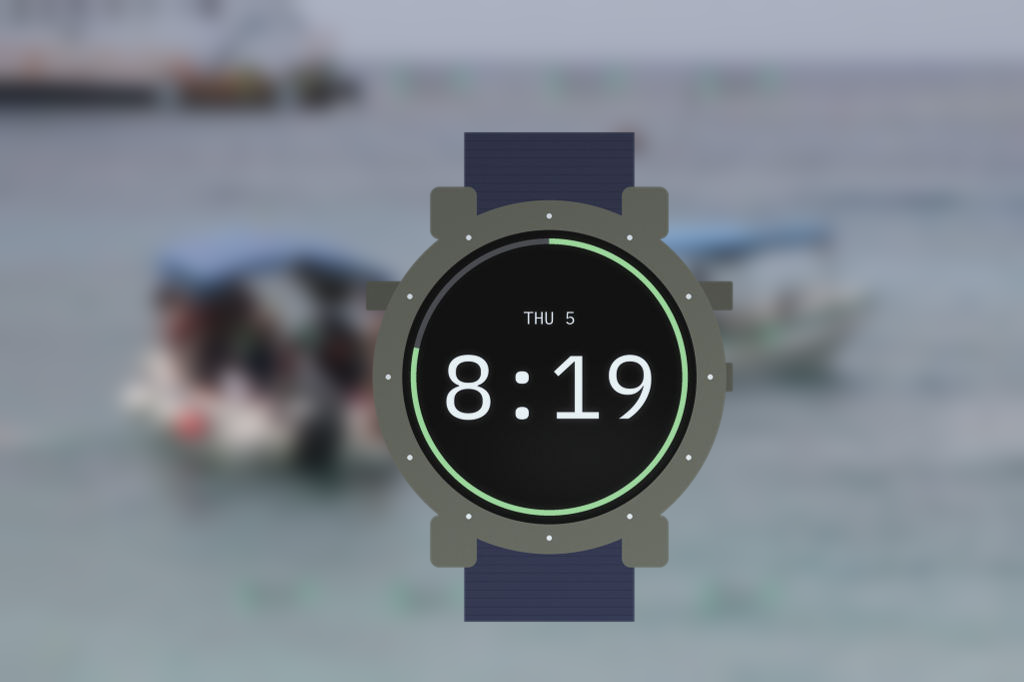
8:19
